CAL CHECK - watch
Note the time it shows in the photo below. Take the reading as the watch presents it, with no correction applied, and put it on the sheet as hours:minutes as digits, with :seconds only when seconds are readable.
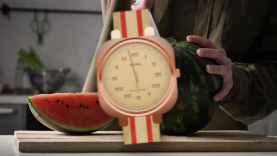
5:58
